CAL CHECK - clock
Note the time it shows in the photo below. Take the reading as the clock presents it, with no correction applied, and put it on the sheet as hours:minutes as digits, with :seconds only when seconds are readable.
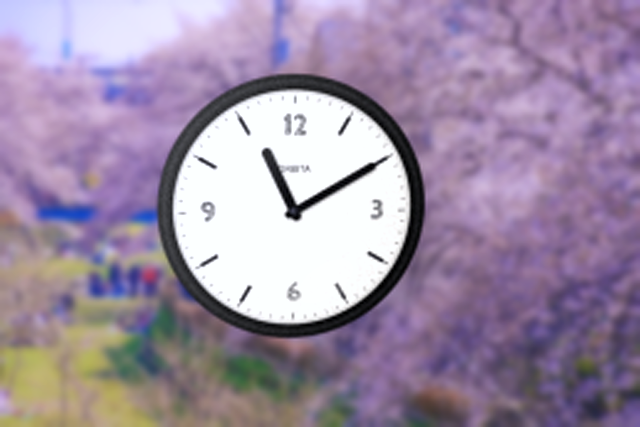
11:10
